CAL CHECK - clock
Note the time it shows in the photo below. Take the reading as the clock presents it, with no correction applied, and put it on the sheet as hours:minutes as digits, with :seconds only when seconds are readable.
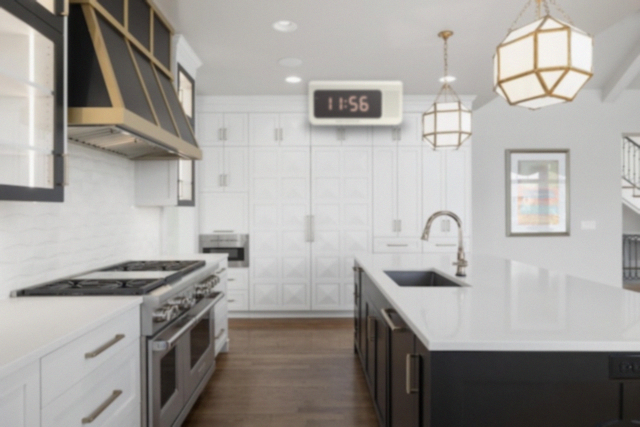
11:56
